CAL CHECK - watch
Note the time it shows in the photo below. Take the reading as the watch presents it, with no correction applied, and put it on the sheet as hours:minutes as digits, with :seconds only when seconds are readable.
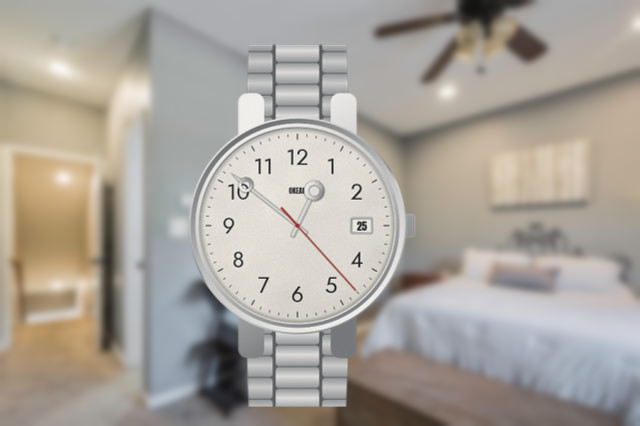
12:51:23
